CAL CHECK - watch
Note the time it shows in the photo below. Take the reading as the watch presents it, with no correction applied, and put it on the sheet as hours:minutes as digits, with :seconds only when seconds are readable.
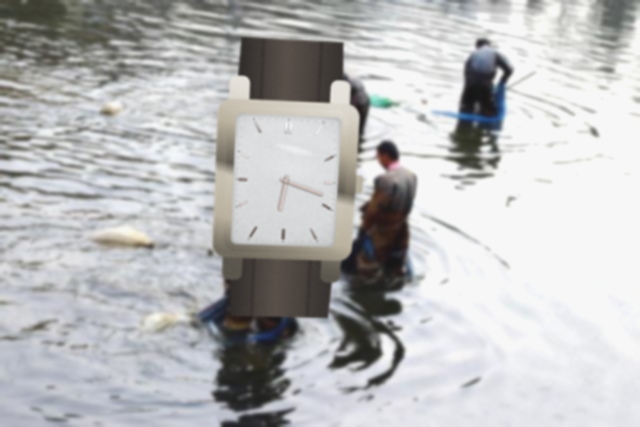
6:18
